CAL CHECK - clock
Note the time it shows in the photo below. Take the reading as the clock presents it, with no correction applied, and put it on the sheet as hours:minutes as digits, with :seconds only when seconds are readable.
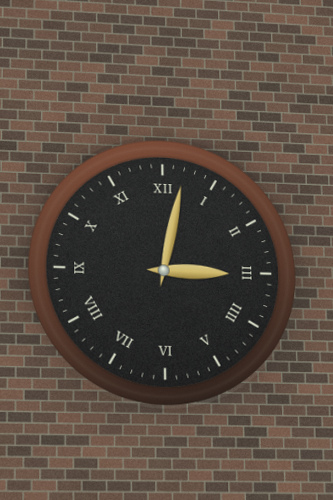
3:02
